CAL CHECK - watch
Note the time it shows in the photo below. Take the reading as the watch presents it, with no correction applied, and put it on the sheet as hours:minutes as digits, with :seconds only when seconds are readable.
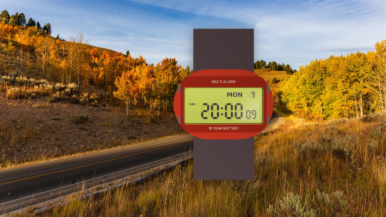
20:00:09
